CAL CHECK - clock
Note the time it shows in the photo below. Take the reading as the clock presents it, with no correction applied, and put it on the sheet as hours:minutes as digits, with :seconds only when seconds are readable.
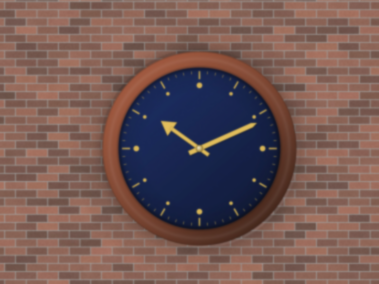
10:11
